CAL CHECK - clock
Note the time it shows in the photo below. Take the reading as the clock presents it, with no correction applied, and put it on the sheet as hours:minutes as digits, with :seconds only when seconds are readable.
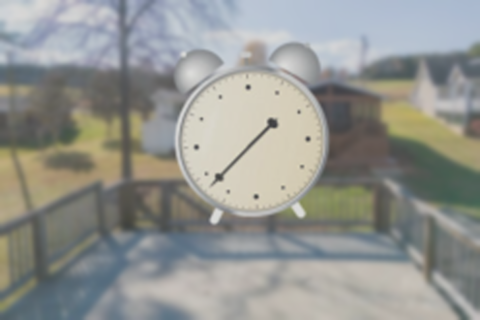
1:38
